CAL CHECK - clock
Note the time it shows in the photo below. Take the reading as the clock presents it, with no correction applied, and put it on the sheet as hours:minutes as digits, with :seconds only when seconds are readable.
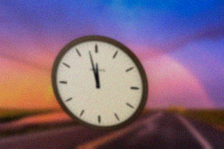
11:58
